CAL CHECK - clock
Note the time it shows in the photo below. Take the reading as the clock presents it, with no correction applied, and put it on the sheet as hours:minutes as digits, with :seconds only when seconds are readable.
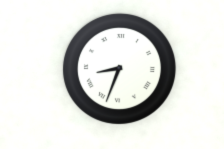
8:33
